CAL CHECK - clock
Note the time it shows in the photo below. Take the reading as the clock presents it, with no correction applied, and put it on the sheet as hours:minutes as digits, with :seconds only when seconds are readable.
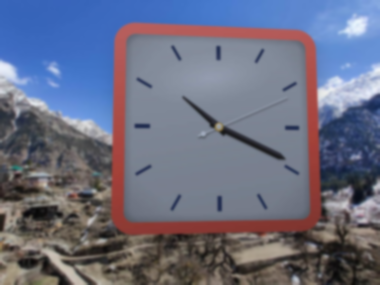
10:19:11
